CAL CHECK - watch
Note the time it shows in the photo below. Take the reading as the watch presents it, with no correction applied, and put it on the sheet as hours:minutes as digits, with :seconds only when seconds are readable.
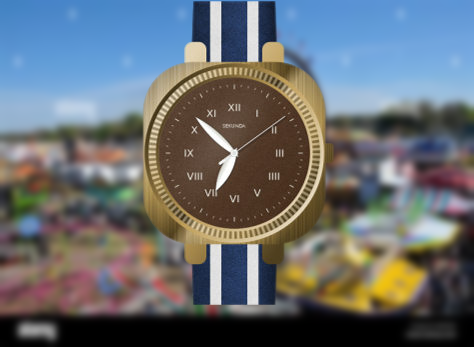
6:52:09
